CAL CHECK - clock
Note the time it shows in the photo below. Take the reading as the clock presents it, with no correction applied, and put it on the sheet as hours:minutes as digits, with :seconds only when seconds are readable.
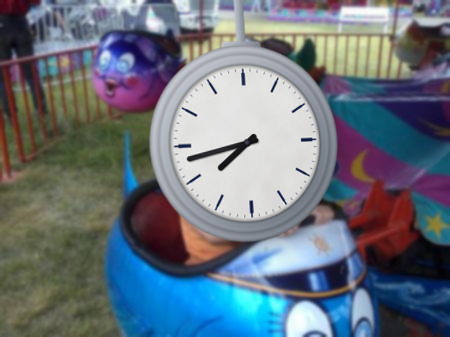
7:43
